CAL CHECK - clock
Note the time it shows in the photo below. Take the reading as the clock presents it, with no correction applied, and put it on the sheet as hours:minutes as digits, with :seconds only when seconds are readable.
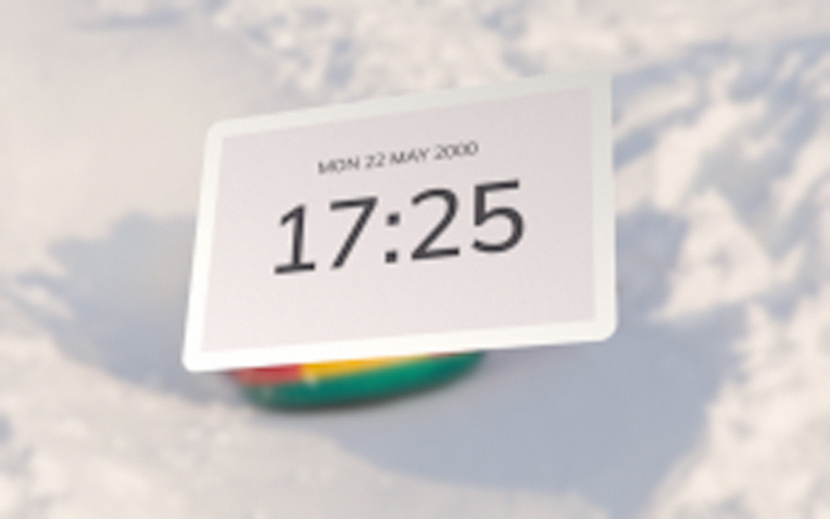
17:25
